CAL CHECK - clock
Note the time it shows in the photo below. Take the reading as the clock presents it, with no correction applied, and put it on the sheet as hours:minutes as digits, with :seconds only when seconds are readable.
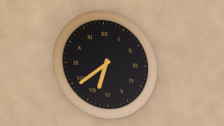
6:39
